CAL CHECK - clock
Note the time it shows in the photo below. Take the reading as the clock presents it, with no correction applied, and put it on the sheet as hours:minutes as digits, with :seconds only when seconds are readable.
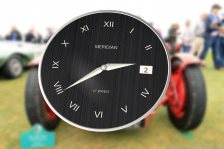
2:39
